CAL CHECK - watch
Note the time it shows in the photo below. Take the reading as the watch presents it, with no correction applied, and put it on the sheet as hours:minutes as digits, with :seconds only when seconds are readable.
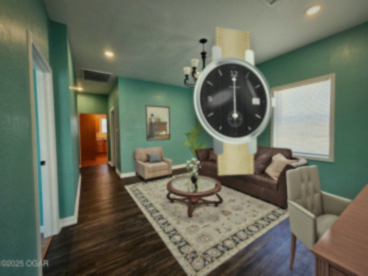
6:00
